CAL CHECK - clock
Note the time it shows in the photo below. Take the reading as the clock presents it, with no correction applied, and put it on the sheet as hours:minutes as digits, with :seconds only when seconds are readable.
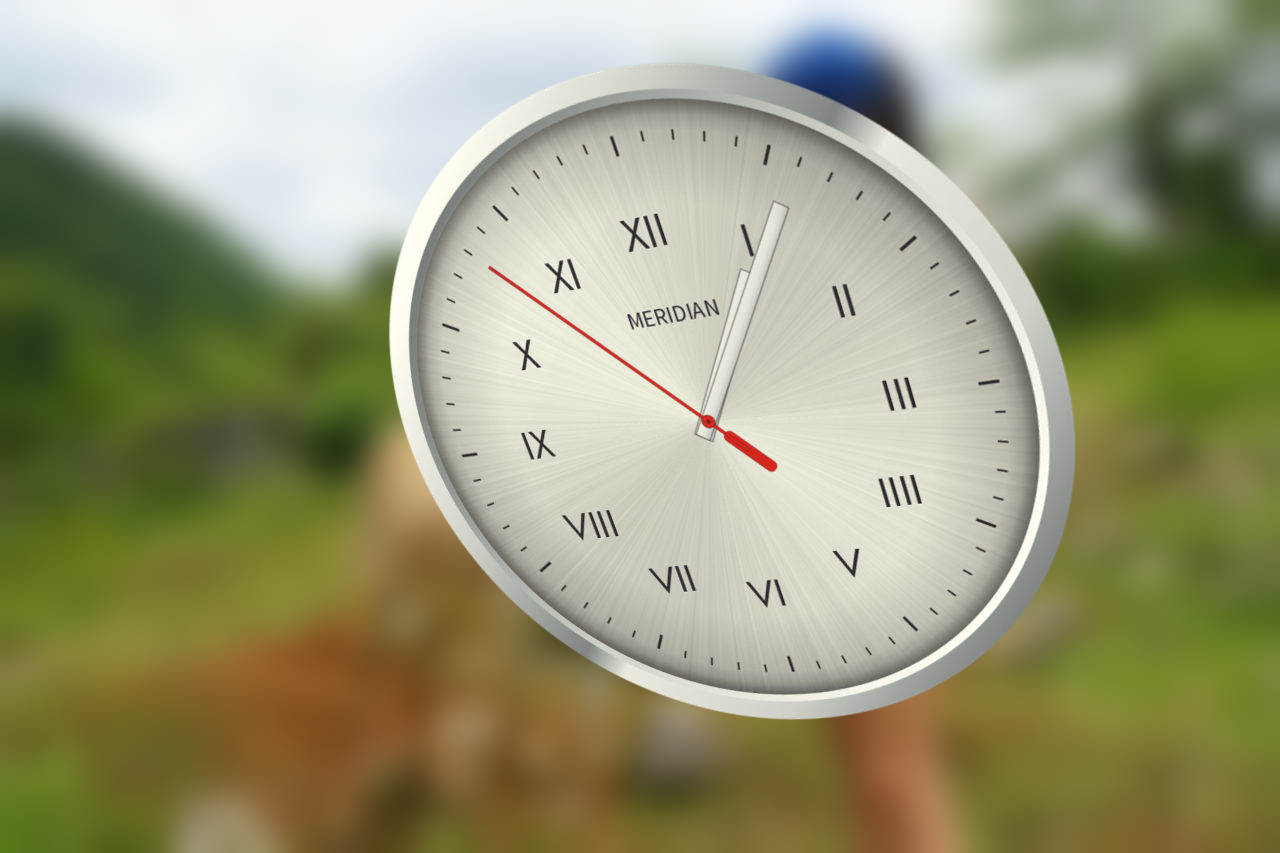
1:05:53
